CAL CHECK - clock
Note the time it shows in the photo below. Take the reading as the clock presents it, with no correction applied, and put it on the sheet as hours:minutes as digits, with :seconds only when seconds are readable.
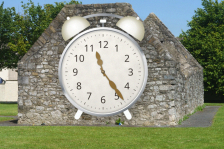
11:24
